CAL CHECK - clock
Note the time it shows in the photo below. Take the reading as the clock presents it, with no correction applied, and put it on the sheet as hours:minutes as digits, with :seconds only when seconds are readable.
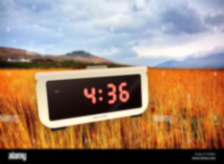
4:36
